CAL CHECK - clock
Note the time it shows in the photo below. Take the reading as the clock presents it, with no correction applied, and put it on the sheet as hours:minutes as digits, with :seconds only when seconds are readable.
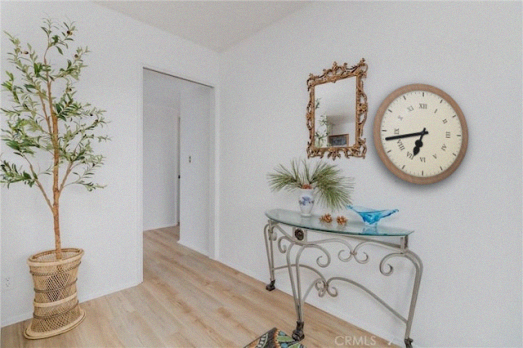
6:43
